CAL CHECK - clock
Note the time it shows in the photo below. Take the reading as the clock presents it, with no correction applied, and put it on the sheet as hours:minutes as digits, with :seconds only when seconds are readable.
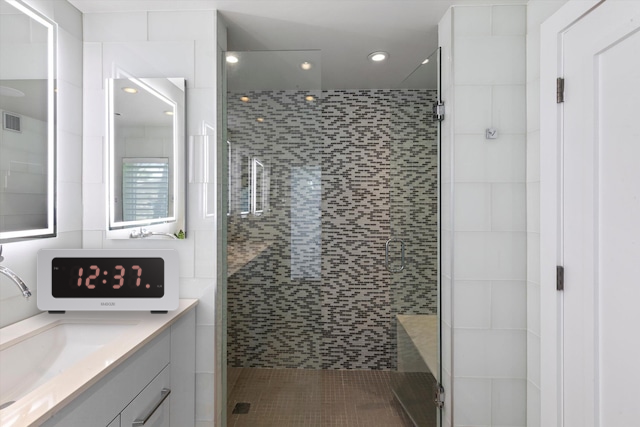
12:37
